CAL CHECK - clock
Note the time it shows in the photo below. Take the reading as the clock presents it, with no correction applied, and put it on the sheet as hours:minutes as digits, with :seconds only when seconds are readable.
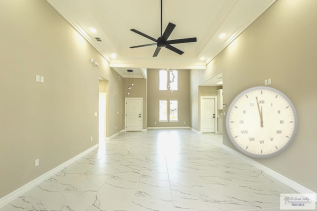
11:58
